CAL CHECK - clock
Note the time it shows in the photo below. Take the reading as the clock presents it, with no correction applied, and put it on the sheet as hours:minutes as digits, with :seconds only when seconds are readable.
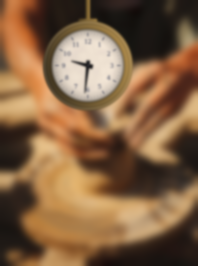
9:31
